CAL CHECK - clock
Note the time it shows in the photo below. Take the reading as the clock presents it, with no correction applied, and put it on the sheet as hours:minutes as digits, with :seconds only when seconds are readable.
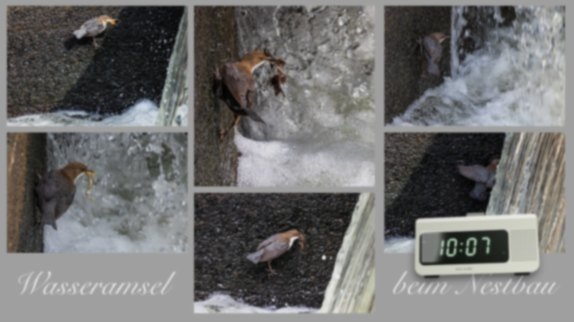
10:07
